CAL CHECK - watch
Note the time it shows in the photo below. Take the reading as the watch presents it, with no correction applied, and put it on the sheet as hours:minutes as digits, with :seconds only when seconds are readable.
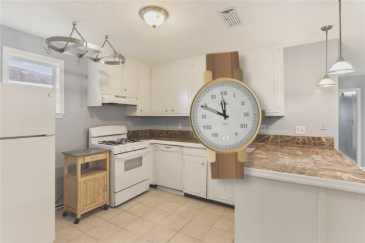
11:49
